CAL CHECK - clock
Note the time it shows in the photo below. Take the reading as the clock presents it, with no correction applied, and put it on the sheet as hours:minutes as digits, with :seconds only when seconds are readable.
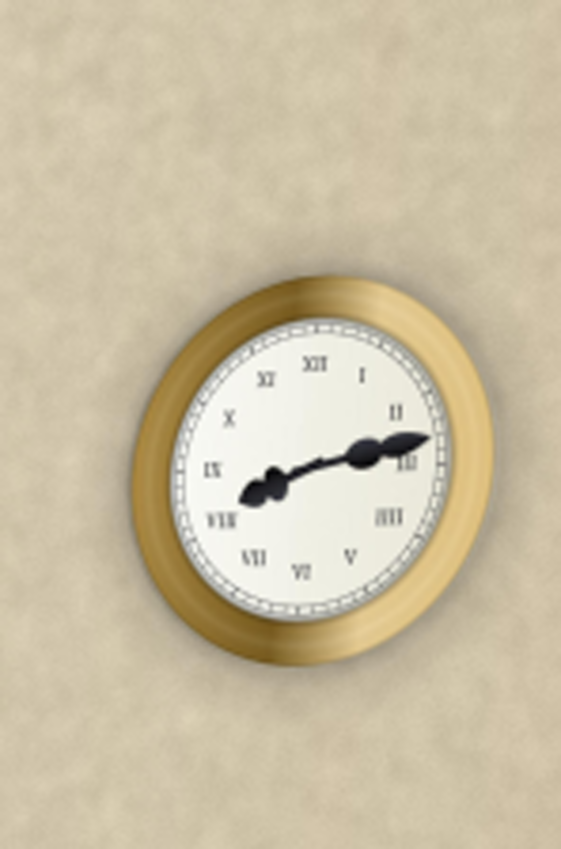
8:13
